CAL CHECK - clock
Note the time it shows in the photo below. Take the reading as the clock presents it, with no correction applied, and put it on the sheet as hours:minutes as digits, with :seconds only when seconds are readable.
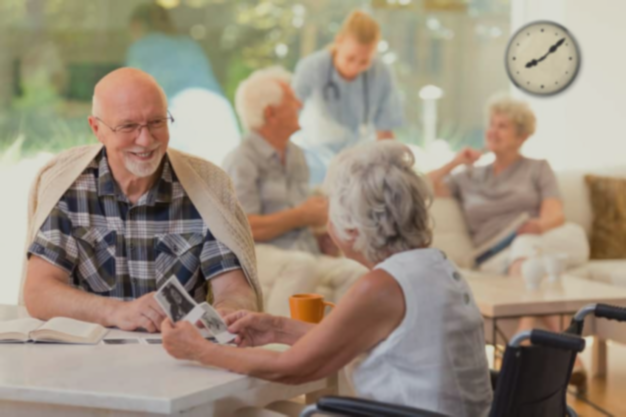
8:08
